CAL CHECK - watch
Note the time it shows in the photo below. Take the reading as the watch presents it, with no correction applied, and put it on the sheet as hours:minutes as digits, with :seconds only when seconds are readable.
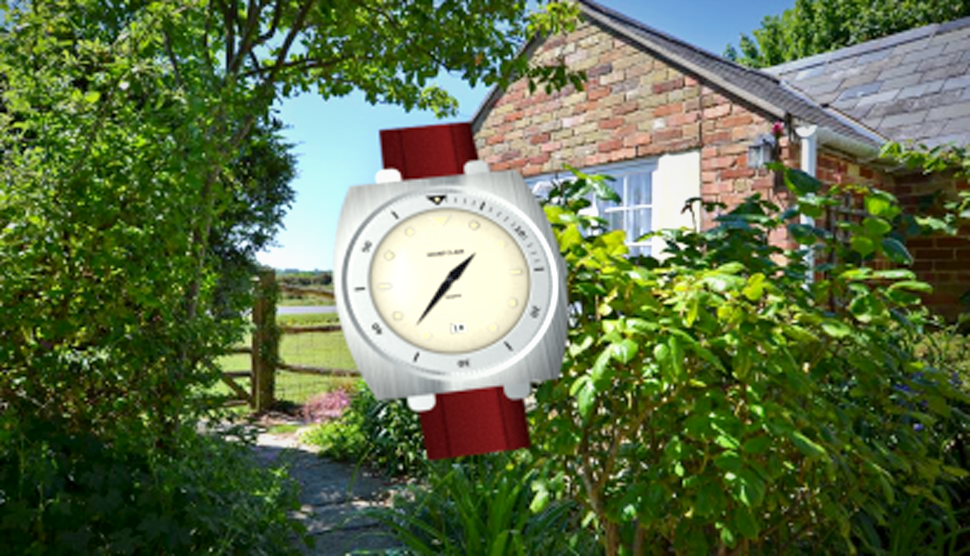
1:37
